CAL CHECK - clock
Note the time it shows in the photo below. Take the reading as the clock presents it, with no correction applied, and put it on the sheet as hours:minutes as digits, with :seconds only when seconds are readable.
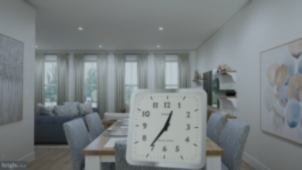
12:36
